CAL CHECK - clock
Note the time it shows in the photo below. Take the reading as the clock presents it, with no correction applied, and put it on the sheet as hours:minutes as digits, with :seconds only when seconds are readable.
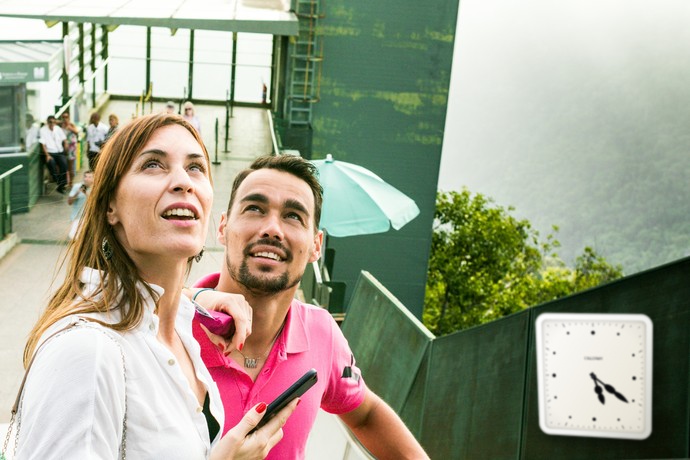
5:21
